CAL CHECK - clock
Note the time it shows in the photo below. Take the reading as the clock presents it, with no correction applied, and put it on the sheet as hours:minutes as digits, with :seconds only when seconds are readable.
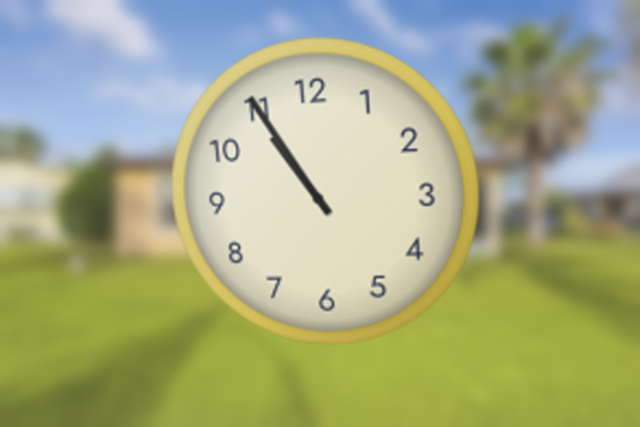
10:55
